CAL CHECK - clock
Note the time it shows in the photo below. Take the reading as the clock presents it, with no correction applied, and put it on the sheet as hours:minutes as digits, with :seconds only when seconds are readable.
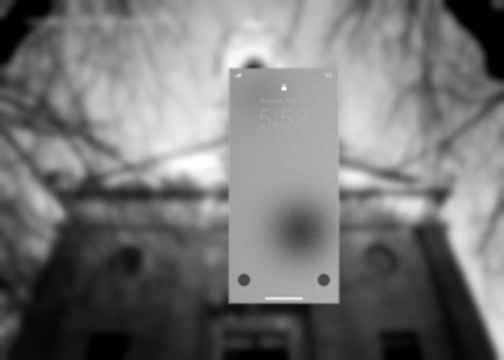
5:58
